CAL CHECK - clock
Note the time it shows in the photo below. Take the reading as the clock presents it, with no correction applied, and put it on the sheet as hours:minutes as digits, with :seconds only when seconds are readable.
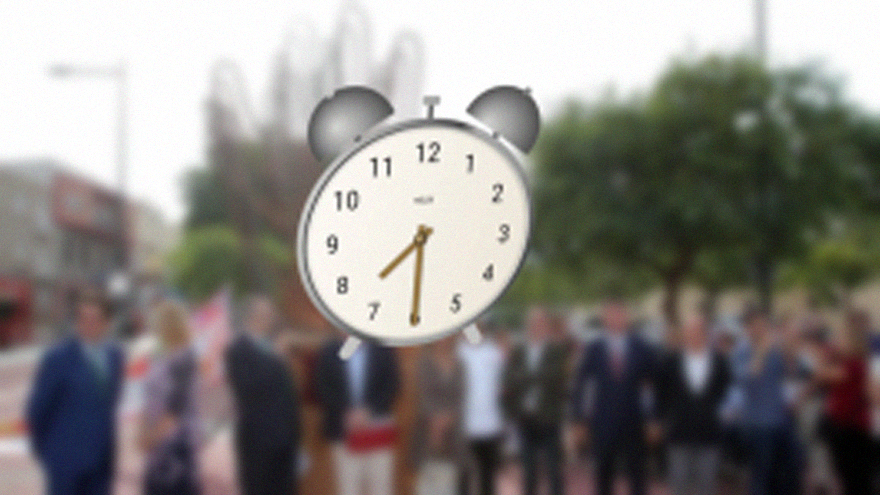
7:30
